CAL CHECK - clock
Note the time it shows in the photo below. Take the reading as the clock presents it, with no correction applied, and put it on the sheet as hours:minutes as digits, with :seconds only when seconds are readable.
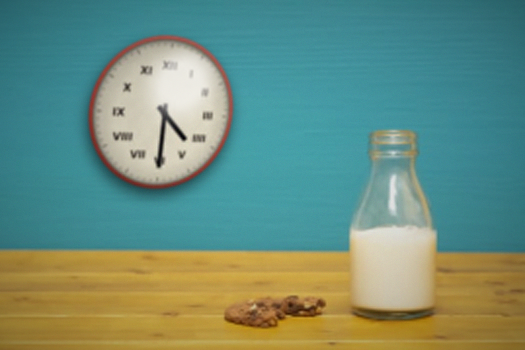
4:30
